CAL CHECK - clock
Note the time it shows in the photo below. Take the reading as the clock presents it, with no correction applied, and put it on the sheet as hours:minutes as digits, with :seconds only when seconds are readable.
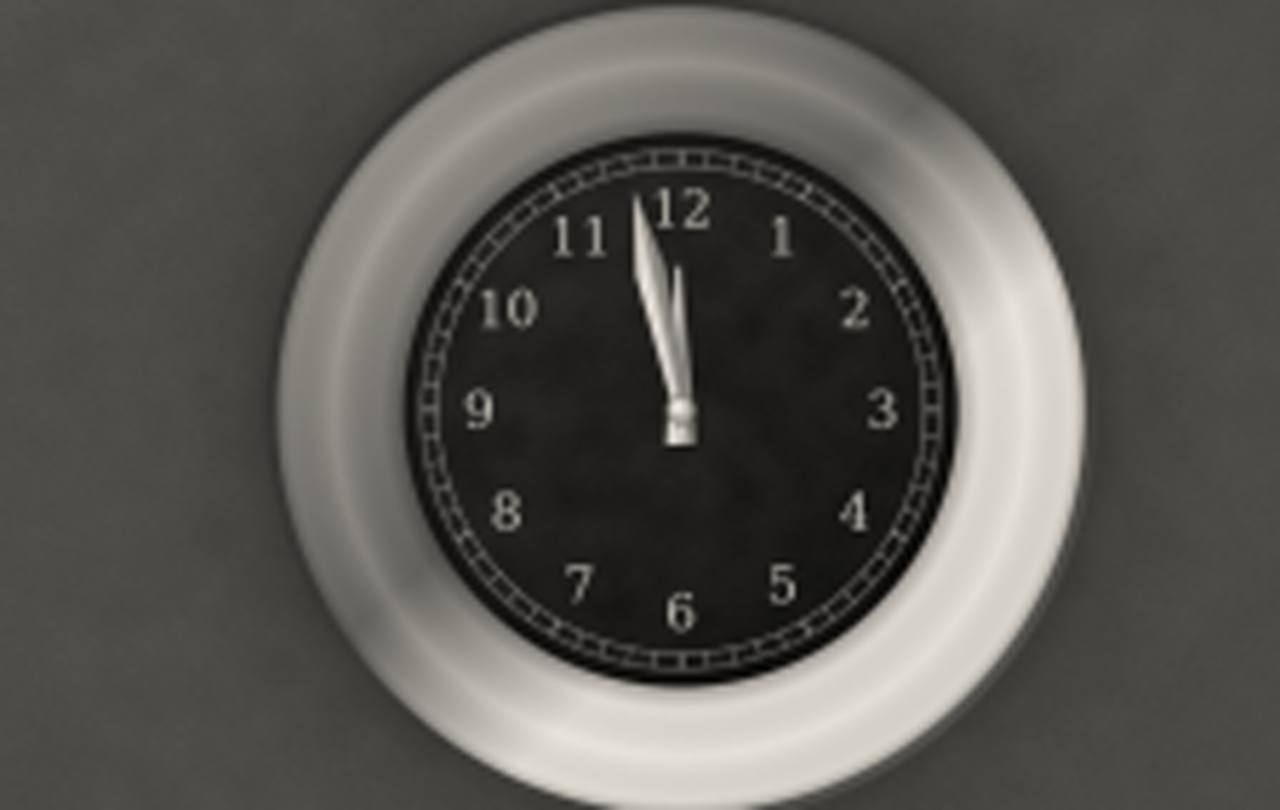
11:58
